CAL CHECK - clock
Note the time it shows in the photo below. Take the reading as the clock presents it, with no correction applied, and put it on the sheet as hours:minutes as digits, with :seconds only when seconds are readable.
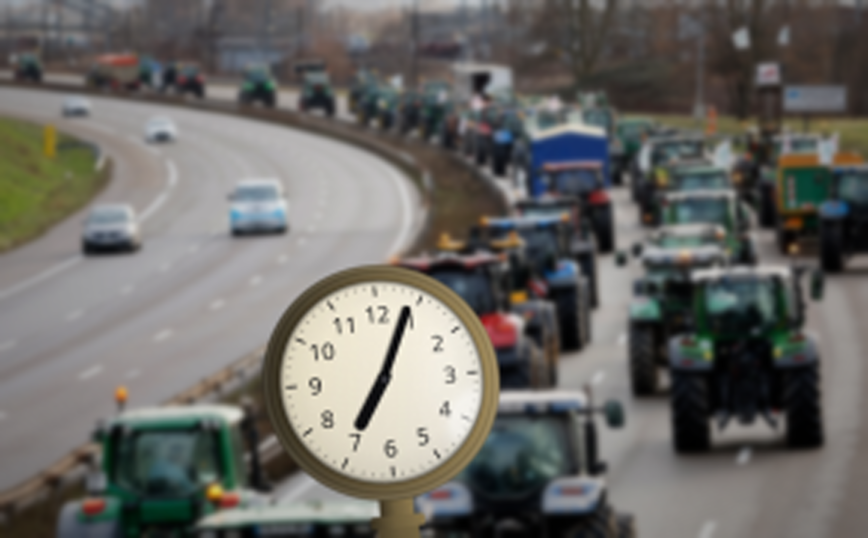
7:04
